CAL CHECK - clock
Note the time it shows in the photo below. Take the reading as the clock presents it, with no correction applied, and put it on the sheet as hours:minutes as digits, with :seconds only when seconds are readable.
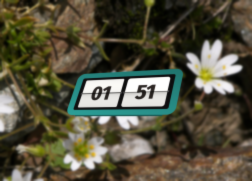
1:51
